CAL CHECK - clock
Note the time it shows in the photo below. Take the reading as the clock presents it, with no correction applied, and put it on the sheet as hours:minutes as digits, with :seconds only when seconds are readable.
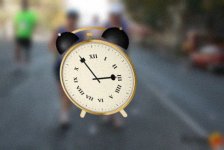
2:55
